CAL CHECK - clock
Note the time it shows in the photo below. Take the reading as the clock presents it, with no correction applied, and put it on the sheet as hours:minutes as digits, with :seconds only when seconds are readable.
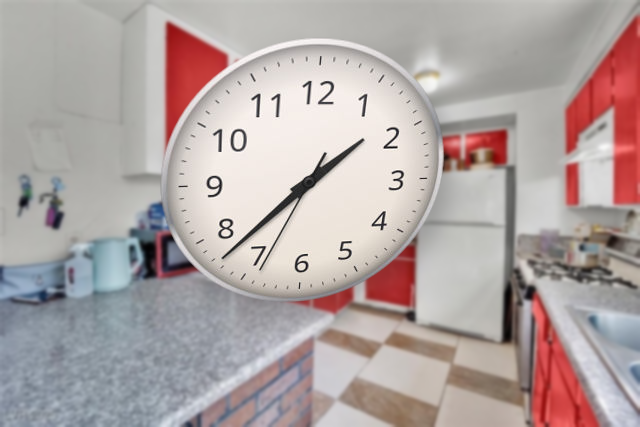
1:37:34
